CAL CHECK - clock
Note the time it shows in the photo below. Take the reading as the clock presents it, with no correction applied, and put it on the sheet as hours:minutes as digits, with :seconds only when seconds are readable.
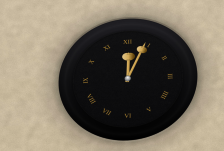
12:04
